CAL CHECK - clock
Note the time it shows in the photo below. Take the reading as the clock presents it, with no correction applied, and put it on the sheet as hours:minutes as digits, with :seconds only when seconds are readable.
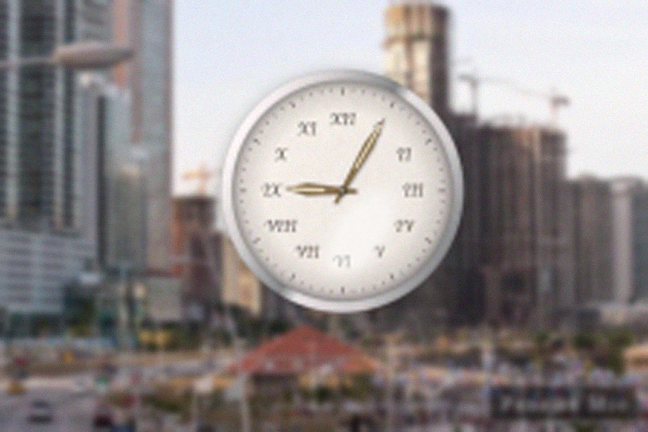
9:05
